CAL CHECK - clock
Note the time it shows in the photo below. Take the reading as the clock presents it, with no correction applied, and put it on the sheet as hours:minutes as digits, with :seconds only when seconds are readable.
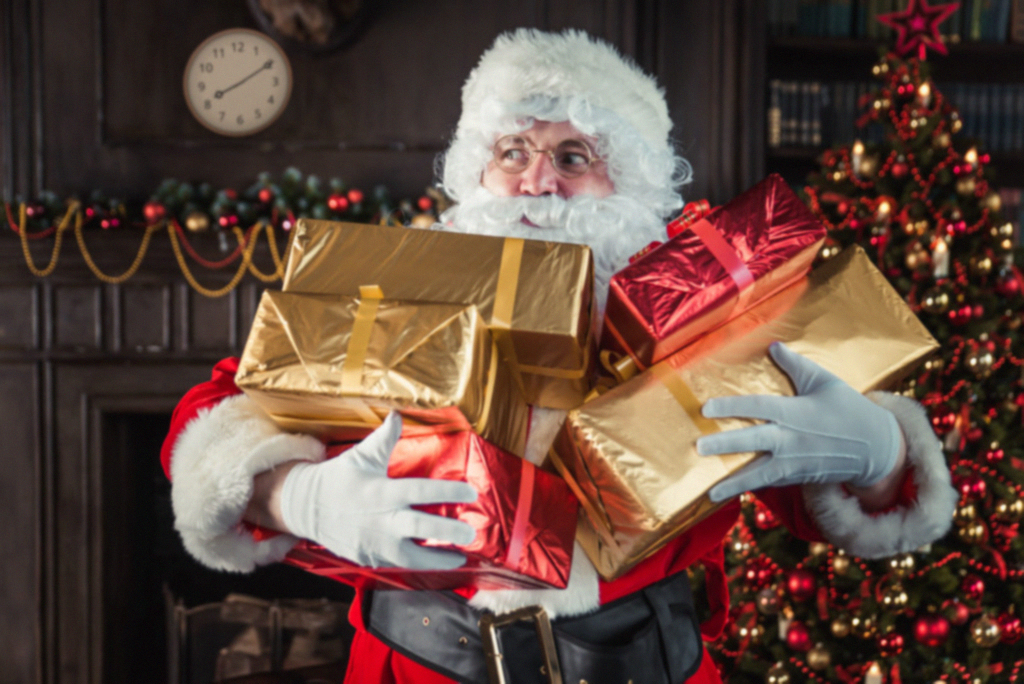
8:10
